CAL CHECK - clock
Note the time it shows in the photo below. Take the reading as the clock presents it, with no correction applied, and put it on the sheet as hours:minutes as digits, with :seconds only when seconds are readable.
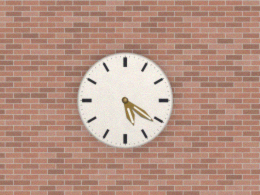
5:21
